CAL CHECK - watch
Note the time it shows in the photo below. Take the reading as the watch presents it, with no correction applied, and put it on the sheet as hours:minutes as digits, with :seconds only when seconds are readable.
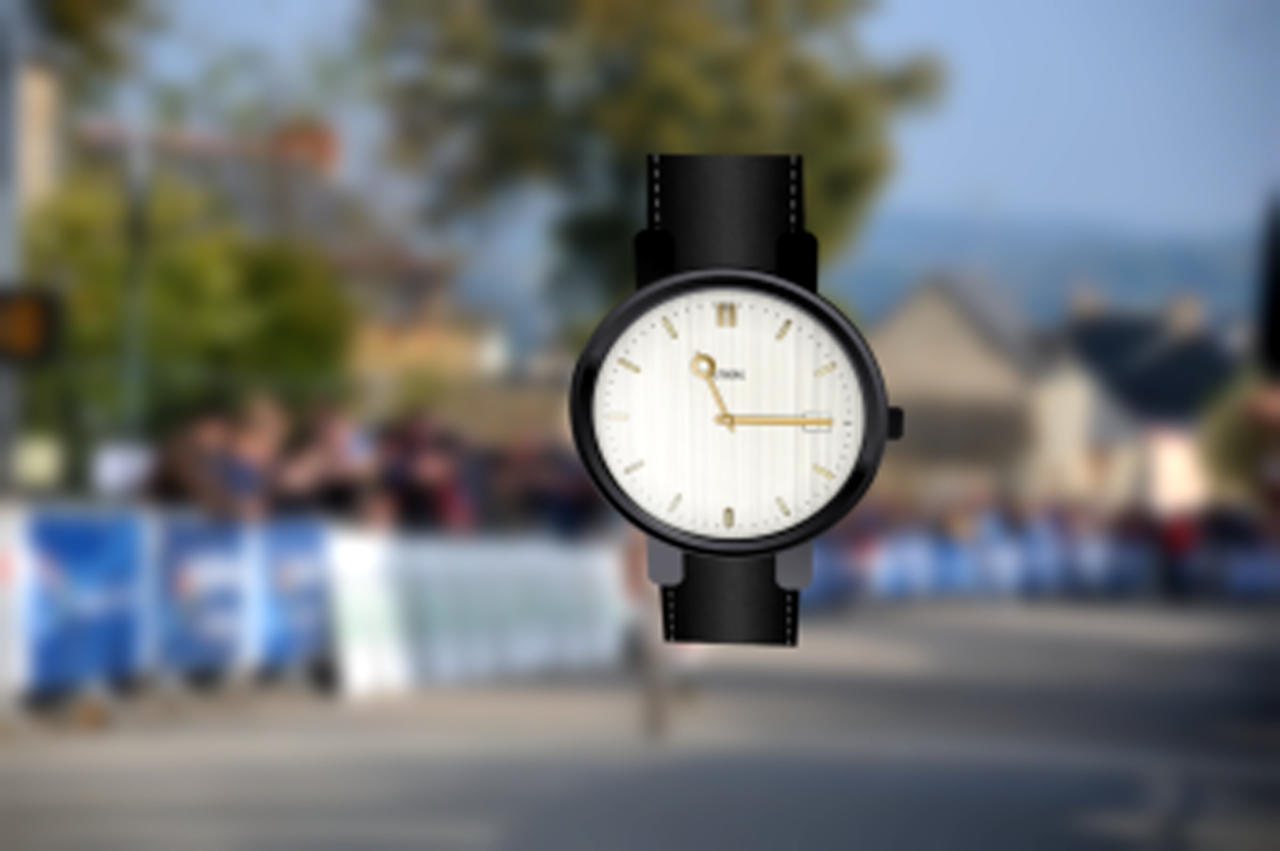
11:15
